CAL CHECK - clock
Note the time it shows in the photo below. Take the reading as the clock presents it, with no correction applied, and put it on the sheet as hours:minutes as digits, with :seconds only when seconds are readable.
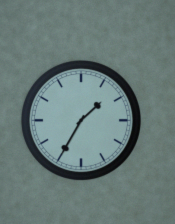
1:35
